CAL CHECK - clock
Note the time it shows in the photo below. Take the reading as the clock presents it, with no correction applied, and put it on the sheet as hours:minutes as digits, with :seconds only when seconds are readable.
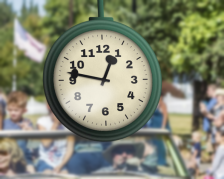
12:47
